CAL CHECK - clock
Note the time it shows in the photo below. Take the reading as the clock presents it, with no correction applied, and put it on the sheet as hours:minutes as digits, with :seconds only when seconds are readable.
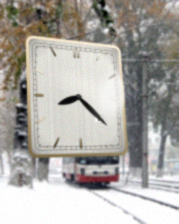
8:22
